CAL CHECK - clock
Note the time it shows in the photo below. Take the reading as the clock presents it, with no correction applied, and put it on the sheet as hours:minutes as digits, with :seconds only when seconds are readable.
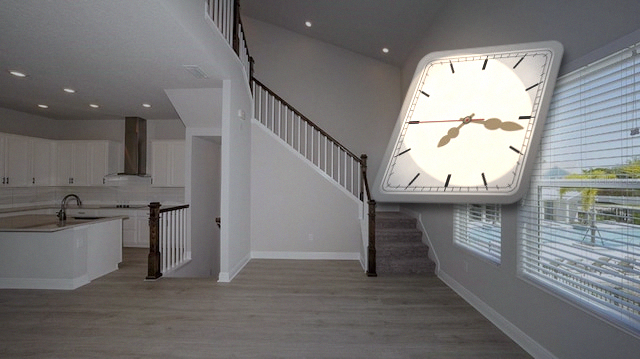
7:16:45
